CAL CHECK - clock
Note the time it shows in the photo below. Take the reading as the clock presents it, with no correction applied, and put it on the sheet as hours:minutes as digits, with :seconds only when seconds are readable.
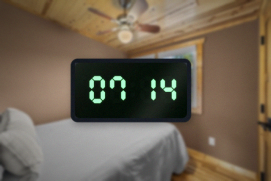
7:14
